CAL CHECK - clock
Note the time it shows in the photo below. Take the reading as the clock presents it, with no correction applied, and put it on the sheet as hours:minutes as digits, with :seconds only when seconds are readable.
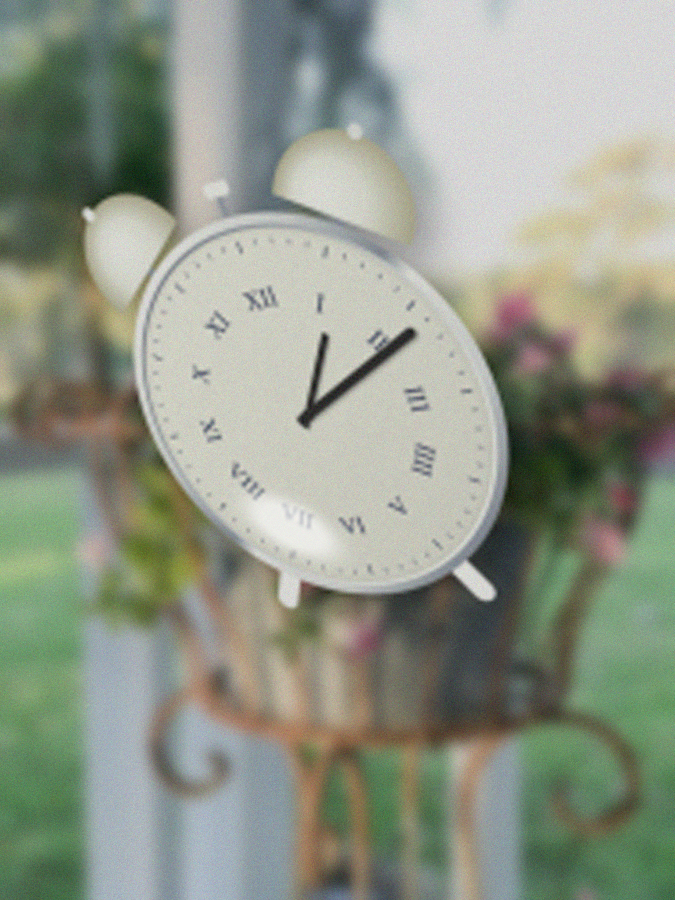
1:11
